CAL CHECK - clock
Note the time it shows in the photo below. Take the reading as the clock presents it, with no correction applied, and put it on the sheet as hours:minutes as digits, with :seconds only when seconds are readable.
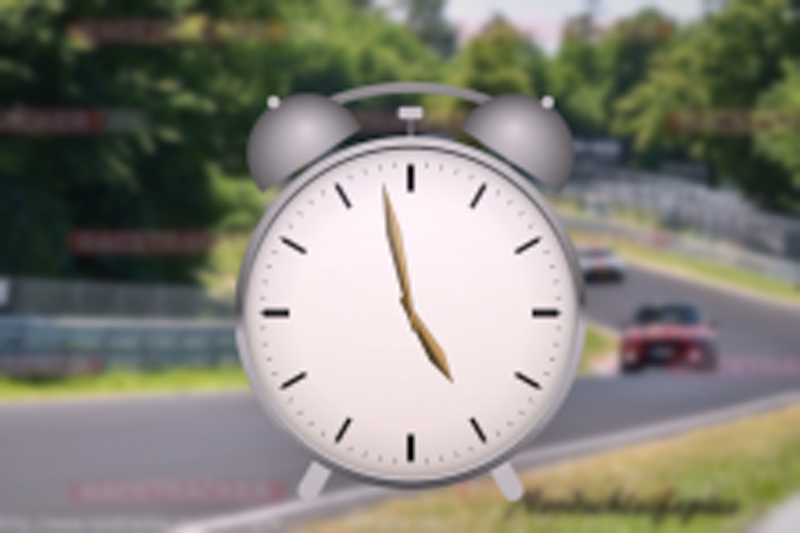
4:58
